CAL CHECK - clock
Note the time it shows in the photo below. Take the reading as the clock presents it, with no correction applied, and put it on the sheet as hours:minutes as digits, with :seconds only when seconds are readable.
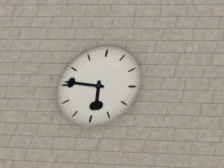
5:46
